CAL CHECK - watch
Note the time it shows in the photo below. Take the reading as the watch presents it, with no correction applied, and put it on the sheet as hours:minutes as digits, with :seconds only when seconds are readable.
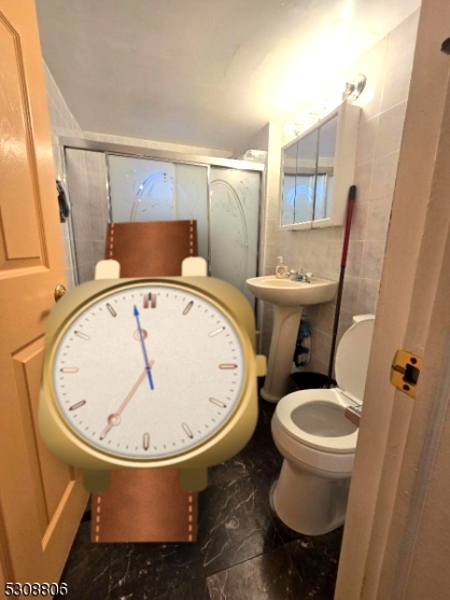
11:34:58
